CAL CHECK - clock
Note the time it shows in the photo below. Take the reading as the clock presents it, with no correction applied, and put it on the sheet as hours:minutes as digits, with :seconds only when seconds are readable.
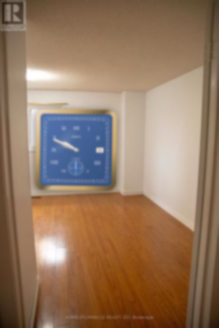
9:49
